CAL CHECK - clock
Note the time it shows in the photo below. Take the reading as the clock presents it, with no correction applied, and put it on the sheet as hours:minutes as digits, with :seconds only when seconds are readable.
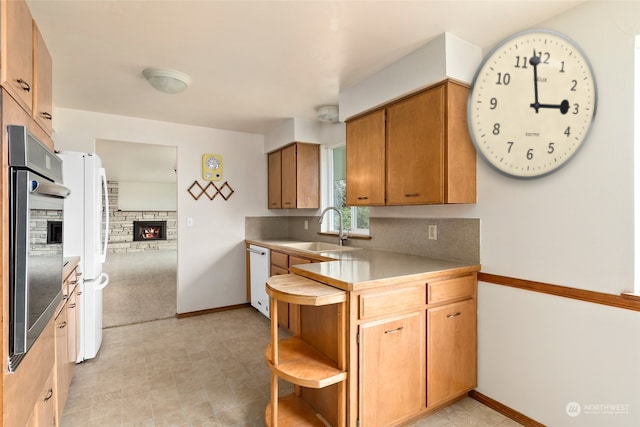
2:58
